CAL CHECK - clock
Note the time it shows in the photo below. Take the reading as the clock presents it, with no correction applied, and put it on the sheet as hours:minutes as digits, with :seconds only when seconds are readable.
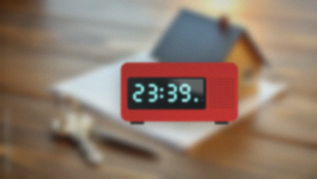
23:39
